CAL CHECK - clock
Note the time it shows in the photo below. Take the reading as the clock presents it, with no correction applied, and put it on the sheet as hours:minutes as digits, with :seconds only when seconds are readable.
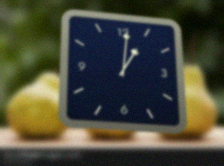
1:01
